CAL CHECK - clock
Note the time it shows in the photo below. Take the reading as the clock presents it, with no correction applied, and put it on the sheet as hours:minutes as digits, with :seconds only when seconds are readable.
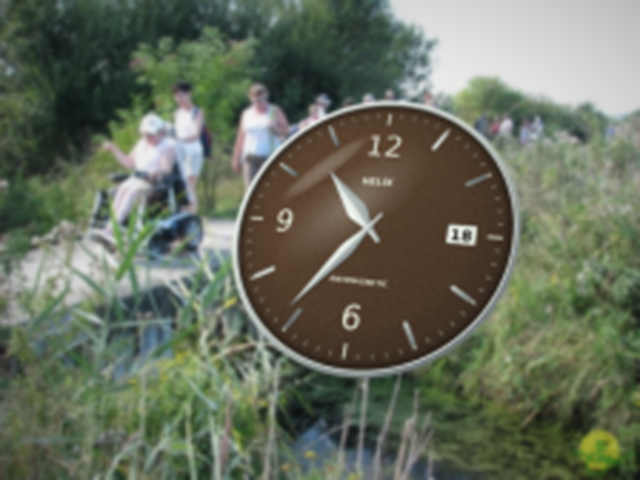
10:36
